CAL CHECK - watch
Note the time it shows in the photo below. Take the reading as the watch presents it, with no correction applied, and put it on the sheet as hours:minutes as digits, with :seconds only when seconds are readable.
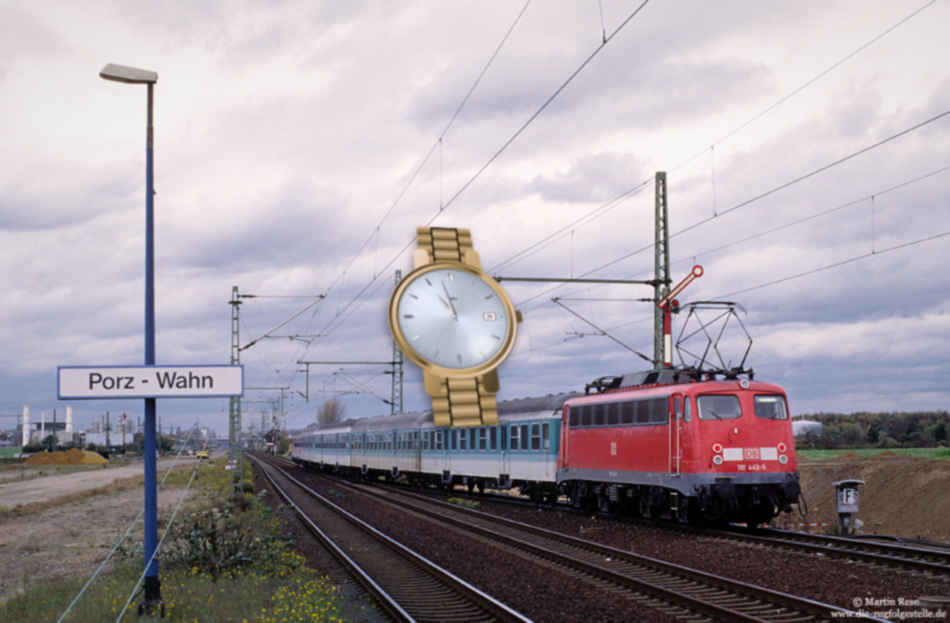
10:58
